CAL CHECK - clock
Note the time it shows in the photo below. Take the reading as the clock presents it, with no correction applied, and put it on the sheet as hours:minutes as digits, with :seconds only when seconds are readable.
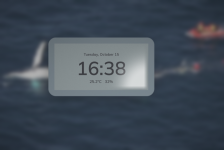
16:38
